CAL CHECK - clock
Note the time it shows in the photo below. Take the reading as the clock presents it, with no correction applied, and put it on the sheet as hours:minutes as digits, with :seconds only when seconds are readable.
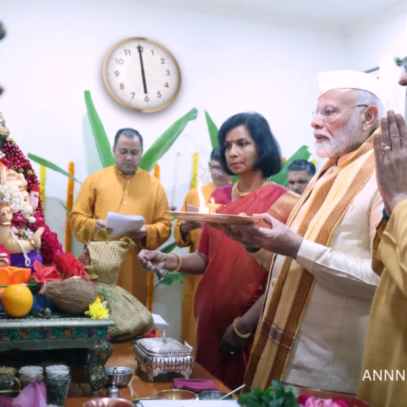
6:00
